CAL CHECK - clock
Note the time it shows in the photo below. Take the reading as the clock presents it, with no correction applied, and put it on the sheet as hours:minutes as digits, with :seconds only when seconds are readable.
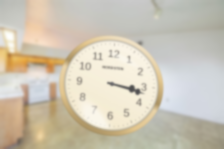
3:17
